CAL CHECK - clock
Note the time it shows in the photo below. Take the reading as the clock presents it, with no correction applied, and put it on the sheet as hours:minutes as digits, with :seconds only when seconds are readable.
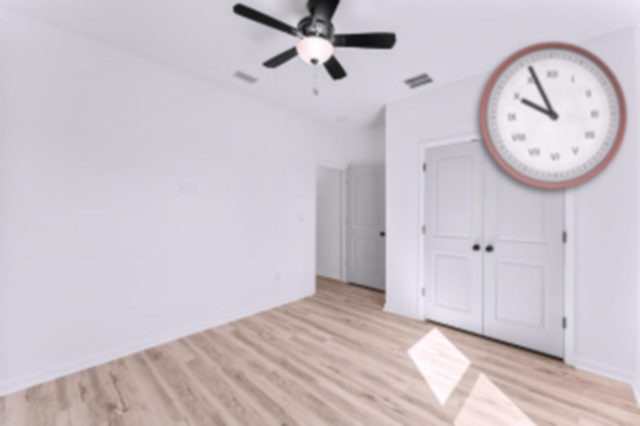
9:56
